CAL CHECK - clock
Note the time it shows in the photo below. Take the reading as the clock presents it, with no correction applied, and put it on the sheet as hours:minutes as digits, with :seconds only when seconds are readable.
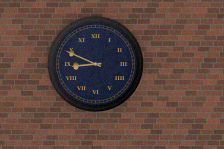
8:49
